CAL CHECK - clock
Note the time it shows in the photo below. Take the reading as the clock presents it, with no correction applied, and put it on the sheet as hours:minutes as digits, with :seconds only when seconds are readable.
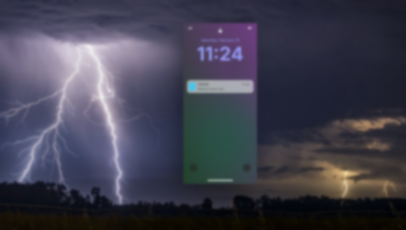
11:24
